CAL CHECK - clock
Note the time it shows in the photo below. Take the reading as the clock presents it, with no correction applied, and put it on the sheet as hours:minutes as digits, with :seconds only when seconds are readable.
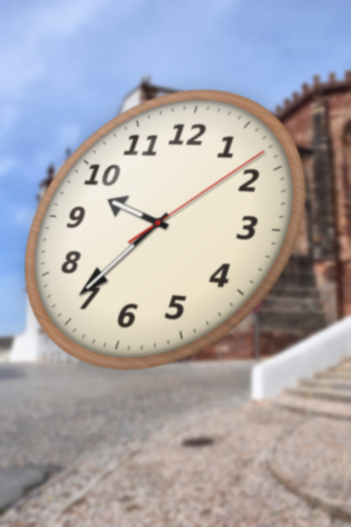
9:36:08
